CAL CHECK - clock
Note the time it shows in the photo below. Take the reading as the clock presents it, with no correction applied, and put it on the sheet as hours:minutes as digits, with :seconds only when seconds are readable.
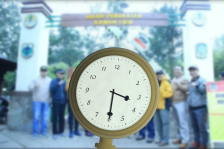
3:30
